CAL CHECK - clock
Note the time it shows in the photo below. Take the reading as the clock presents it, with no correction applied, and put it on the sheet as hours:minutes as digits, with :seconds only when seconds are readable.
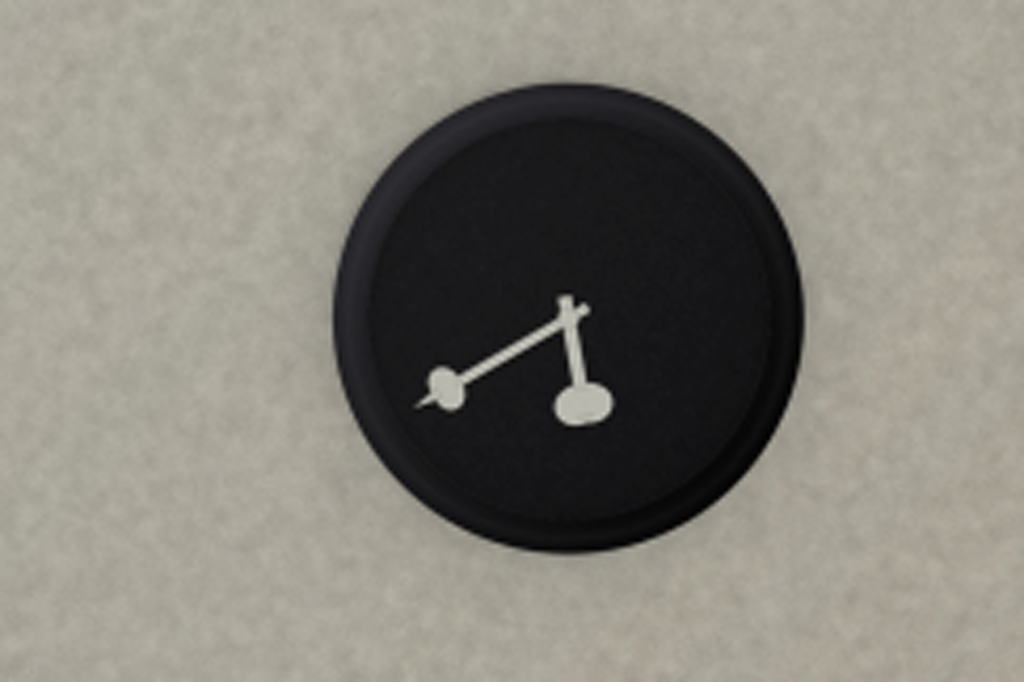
5:40
